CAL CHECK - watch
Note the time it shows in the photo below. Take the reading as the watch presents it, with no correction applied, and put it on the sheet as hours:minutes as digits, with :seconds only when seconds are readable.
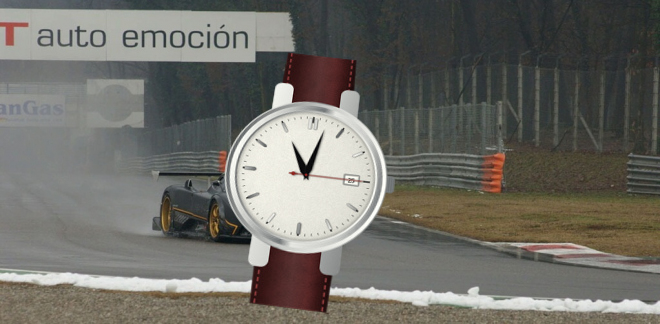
11:02:15
